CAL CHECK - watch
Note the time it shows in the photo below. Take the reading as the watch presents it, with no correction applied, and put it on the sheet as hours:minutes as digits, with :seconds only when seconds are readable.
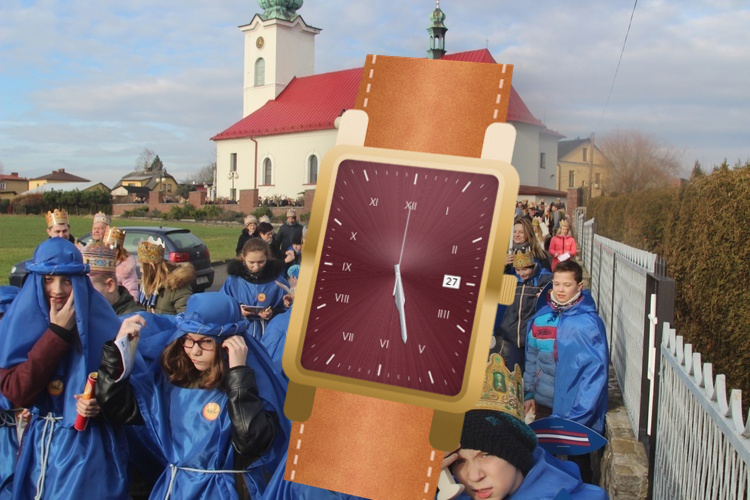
5:27:00
